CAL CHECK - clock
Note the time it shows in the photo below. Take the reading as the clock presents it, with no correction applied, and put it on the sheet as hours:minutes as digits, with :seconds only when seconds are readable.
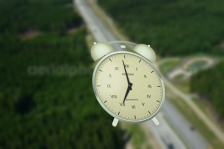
6:59
